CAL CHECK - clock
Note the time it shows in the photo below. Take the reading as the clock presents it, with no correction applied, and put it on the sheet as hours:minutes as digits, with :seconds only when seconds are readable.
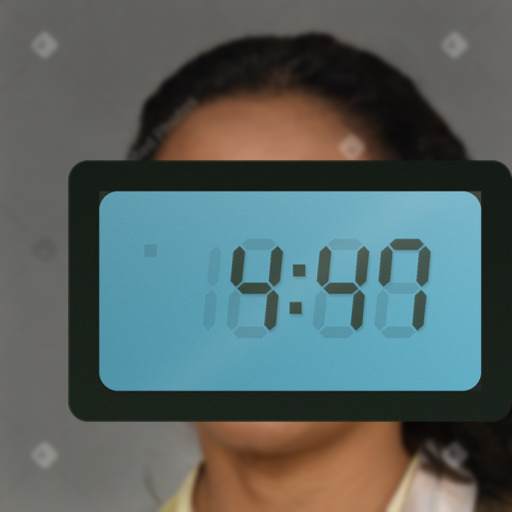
4:47
